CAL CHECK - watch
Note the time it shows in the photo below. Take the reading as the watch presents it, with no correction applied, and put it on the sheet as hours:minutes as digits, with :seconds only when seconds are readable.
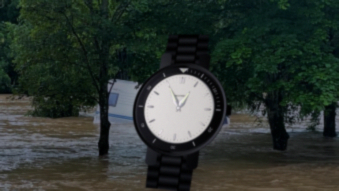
12:55
